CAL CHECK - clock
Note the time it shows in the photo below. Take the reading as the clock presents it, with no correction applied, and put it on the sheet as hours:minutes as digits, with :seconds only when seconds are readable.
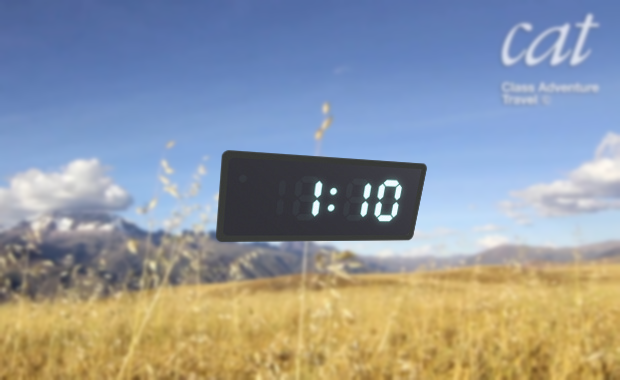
1:10
